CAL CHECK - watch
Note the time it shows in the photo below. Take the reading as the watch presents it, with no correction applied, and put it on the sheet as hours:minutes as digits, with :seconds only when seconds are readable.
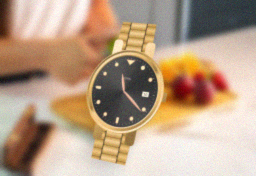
11:21
